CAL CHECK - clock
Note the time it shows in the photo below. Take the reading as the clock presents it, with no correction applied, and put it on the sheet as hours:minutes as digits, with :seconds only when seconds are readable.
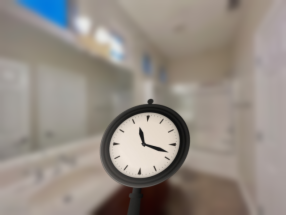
11:18
